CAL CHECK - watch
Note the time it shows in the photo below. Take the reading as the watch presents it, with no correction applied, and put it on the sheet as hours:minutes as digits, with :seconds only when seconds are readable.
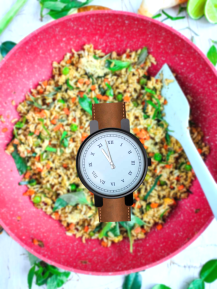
10:58
